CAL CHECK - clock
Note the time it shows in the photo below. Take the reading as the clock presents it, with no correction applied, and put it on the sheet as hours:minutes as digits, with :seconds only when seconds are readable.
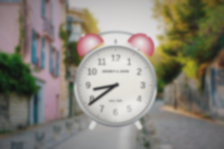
8:39
